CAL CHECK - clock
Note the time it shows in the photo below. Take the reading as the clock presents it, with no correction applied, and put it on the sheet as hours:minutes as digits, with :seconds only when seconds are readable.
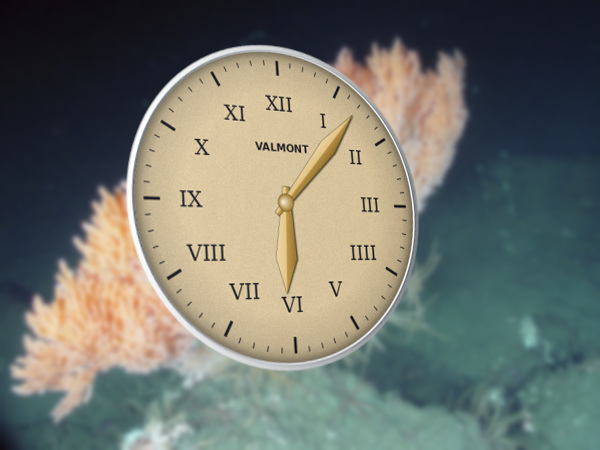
6:07
